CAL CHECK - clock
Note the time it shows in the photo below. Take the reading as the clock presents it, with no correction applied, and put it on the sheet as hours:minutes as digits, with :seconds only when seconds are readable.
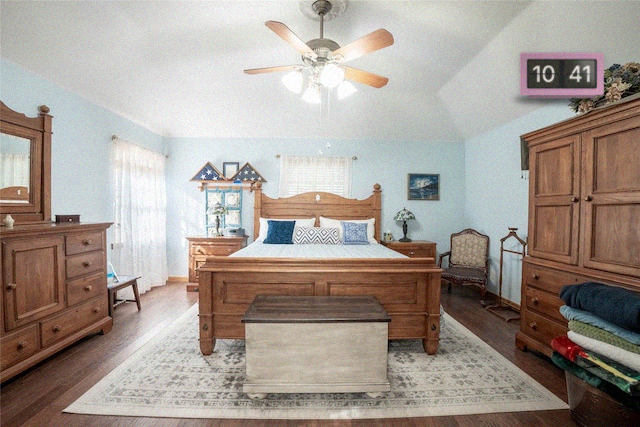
10:41
